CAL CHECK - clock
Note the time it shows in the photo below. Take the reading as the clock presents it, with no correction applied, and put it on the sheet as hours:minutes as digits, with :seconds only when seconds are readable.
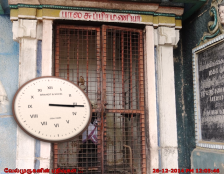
3:16
